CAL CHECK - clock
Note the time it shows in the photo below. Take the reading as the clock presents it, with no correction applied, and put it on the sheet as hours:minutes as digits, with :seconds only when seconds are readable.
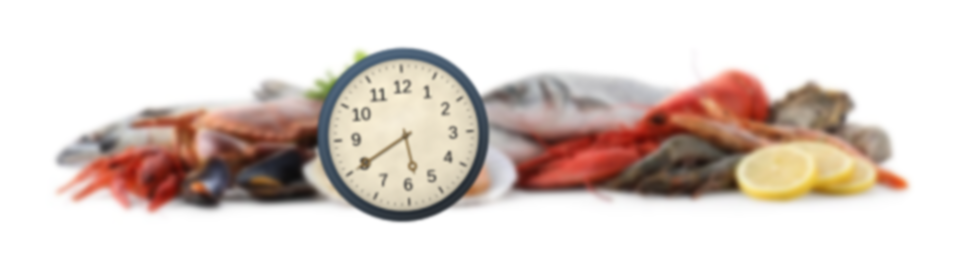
5:40
